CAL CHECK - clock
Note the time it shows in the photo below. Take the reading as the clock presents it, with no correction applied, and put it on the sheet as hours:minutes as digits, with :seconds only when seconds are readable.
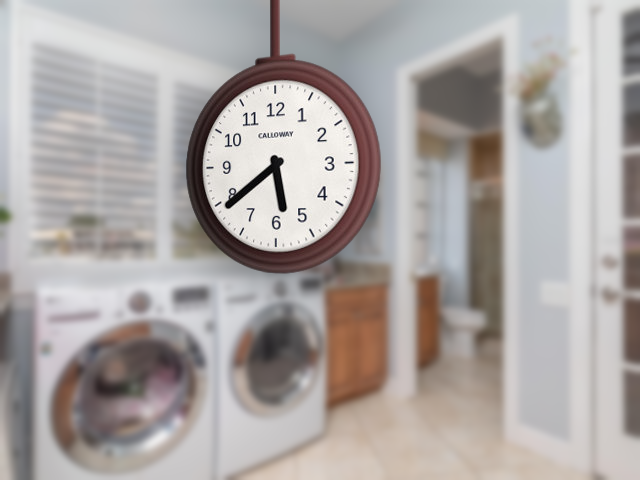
5:39
